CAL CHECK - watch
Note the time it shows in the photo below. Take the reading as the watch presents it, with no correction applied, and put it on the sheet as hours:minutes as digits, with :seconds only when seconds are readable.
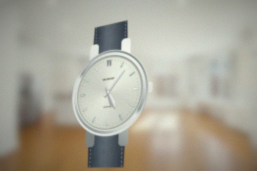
5:07
